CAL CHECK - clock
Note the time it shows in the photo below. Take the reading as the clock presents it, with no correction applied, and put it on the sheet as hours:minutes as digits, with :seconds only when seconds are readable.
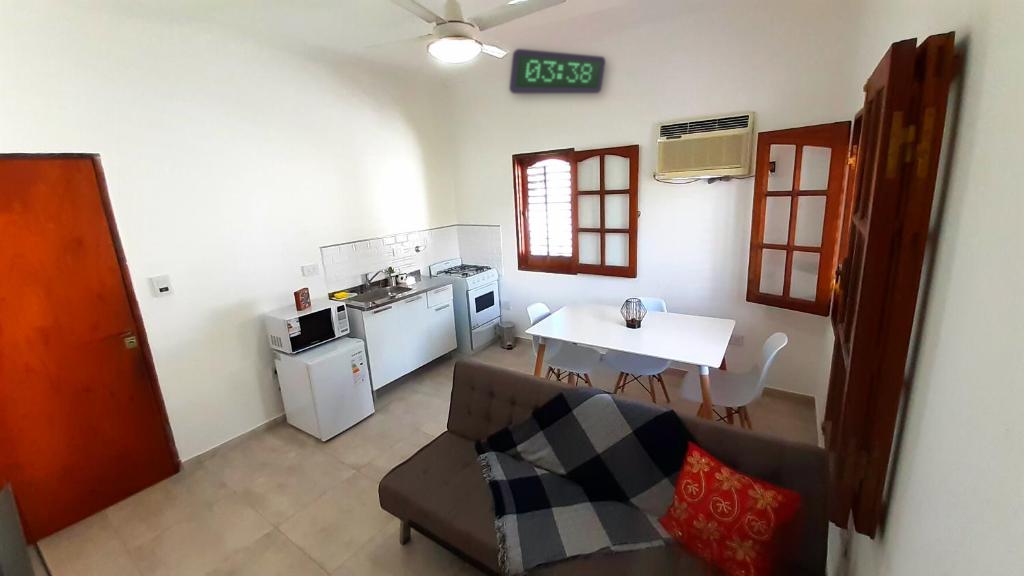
3:38
